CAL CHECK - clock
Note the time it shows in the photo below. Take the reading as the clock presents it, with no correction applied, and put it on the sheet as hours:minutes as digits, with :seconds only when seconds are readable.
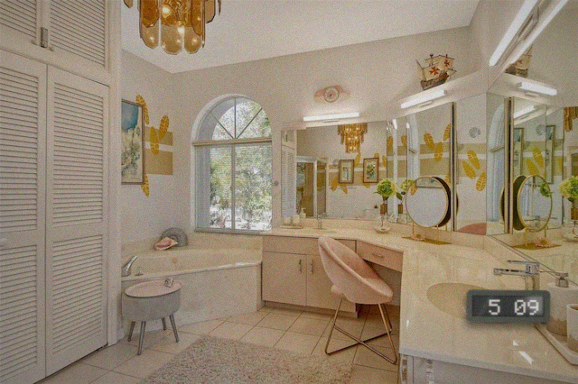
5:09
